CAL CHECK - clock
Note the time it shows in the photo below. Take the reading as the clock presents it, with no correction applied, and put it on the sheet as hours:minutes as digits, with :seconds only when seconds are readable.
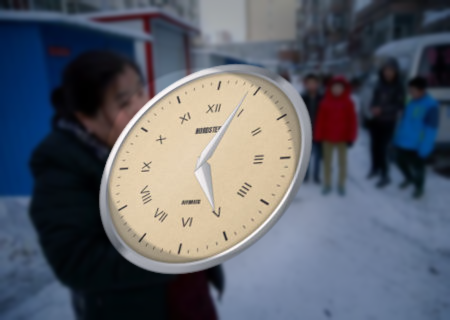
5:04
